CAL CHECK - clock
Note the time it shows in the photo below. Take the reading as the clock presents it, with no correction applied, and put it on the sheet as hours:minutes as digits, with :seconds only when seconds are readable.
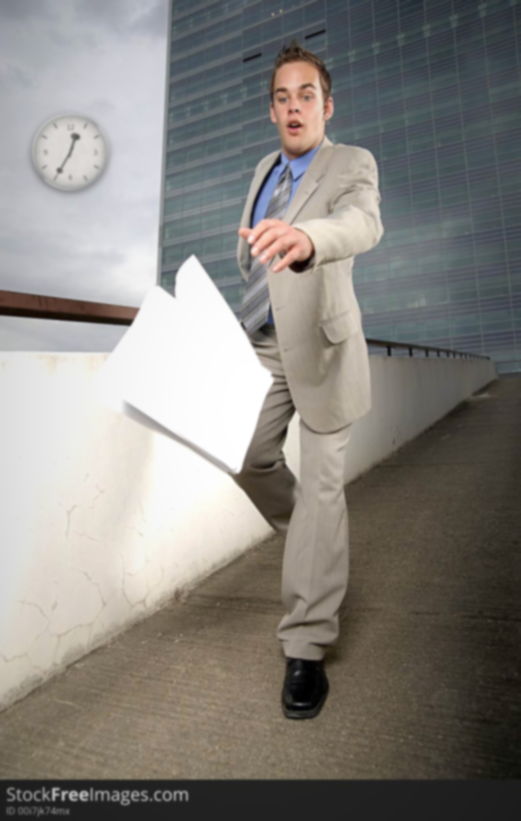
12:35
